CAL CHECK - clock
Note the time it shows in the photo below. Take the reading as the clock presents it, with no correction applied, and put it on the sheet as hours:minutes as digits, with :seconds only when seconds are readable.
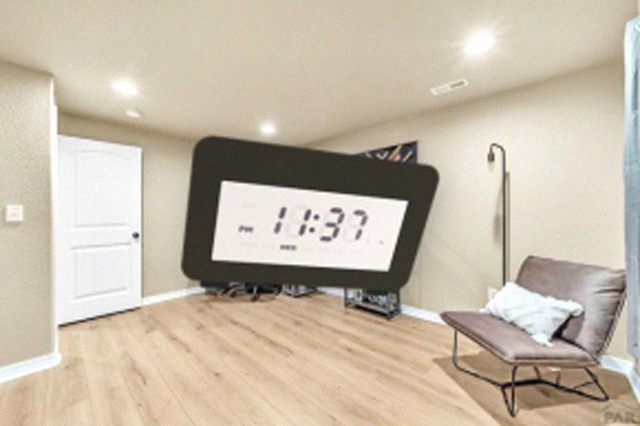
11:37
